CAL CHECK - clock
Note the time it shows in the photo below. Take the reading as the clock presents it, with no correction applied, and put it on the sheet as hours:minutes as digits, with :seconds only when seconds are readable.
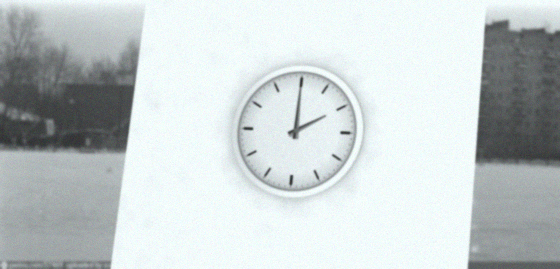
2:00
